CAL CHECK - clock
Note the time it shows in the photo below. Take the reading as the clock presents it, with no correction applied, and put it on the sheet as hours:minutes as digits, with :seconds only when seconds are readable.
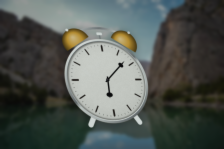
6:08
